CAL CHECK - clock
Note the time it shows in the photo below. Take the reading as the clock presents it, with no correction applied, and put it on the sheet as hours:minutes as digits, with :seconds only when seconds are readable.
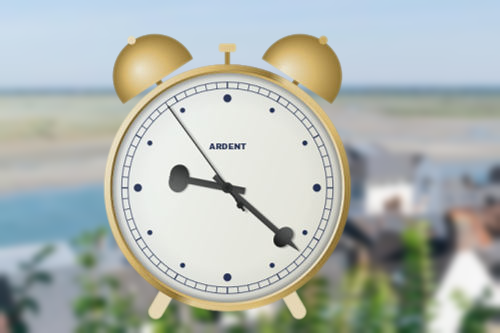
9:21:54
